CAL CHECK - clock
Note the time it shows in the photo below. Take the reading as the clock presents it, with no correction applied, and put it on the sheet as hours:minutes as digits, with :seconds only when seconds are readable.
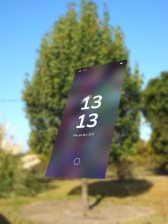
13:13
